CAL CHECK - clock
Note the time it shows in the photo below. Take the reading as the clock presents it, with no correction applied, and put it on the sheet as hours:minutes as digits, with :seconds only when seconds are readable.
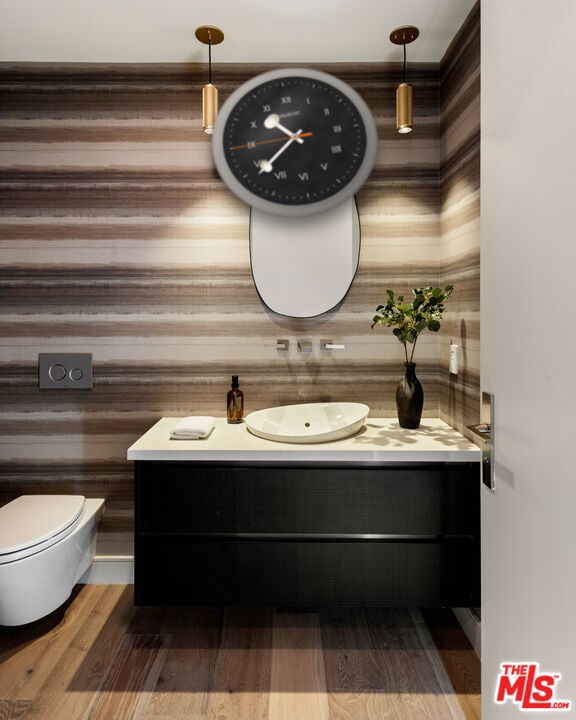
10:38:45
